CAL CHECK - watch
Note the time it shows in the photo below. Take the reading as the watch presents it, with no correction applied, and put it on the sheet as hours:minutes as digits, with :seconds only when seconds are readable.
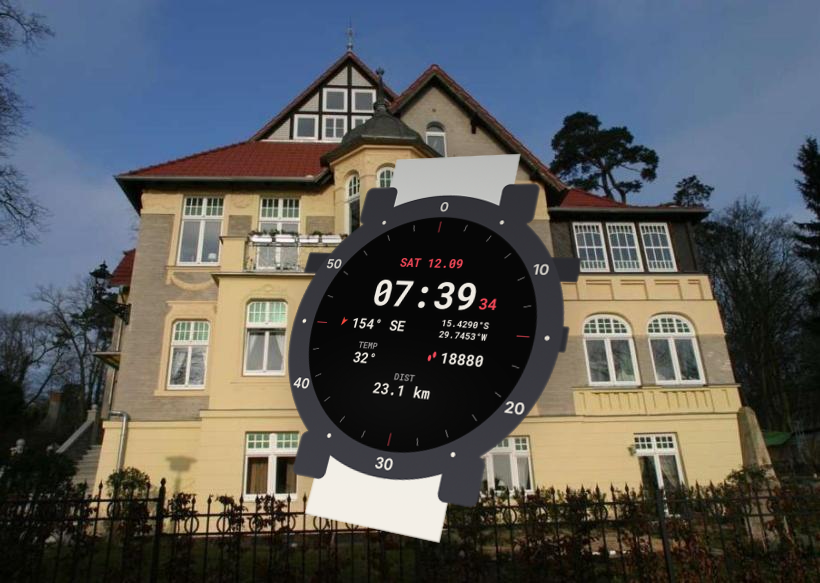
7:39:34
